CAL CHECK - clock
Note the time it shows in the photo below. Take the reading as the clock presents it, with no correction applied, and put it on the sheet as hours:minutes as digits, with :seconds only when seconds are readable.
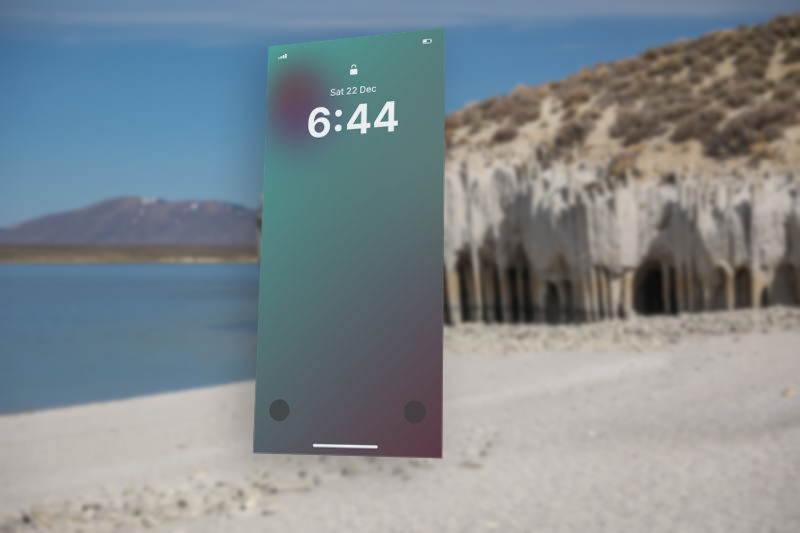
6:44
